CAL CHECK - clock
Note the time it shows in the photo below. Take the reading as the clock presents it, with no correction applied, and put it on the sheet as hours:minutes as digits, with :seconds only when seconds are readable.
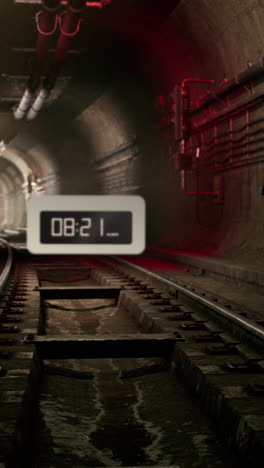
8:21
